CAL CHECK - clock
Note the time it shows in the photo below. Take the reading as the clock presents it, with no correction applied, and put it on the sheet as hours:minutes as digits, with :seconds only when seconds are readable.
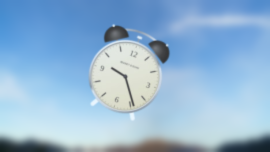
9:24
